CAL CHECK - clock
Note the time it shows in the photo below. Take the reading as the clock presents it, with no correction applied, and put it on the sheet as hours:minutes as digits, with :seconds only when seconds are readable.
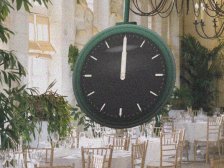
12:00
